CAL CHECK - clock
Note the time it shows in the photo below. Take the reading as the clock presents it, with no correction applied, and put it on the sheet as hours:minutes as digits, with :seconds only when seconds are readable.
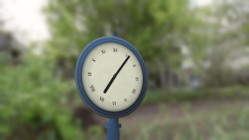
7:06
